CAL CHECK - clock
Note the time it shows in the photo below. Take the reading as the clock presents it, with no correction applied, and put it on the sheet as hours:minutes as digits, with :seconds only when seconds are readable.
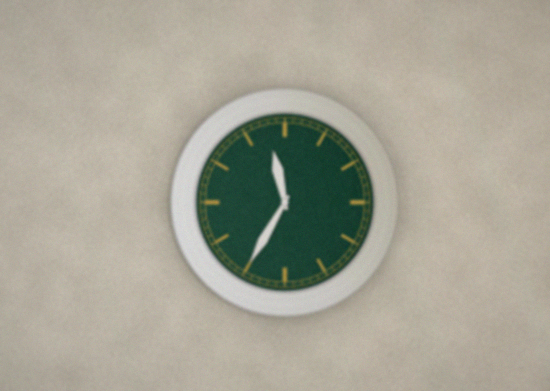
11:35
